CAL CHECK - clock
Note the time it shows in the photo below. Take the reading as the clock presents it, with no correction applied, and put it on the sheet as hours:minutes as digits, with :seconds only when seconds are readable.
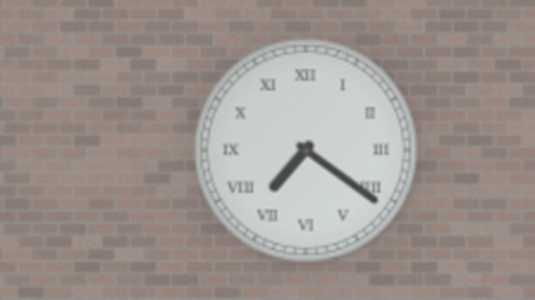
7:21
